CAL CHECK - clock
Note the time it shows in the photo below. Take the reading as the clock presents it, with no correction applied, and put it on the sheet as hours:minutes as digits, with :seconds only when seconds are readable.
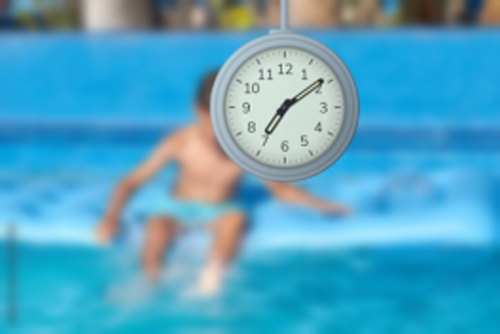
7:09
